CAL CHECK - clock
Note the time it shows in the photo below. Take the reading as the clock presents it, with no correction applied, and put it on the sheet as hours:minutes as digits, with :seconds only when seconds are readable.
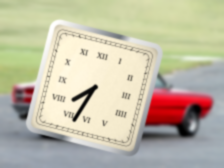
7:33
